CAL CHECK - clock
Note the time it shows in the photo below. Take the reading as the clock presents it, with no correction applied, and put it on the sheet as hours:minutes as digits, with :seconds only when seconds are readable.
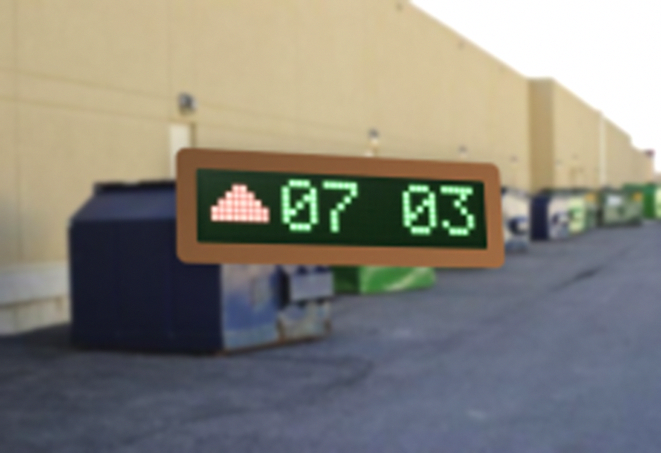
7:03
